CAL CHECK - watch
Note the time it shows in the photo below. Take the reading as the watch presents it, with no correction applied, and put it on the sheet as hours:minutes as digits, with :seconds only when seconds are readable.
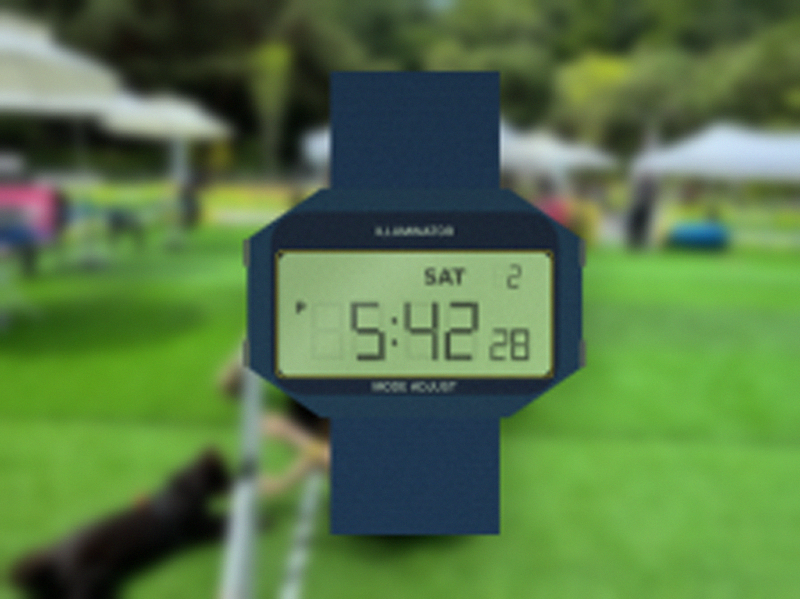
5:42:28
